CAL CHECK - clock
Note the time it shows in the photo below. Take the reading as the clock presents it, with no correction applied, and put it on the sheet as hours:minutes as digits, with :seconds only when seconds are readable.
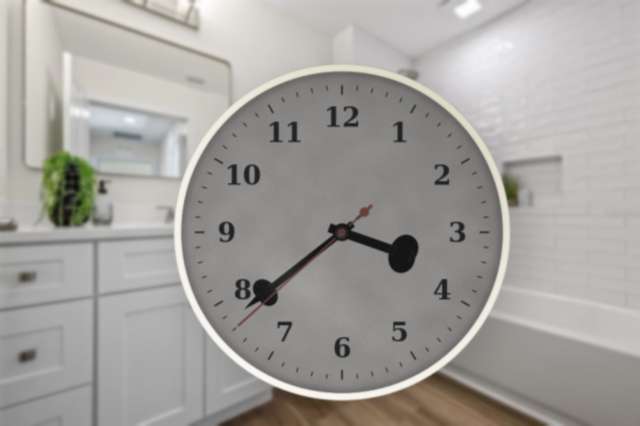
3:38:38
